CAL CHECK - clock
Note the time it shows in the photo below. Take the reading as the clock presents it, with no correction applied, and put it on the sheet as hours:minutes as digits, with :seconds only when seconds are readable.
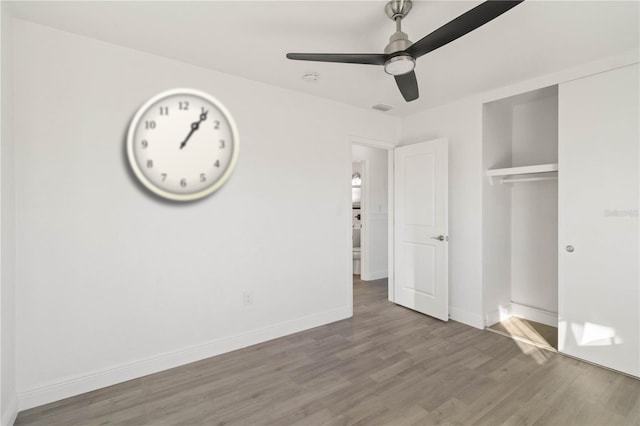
1:06
